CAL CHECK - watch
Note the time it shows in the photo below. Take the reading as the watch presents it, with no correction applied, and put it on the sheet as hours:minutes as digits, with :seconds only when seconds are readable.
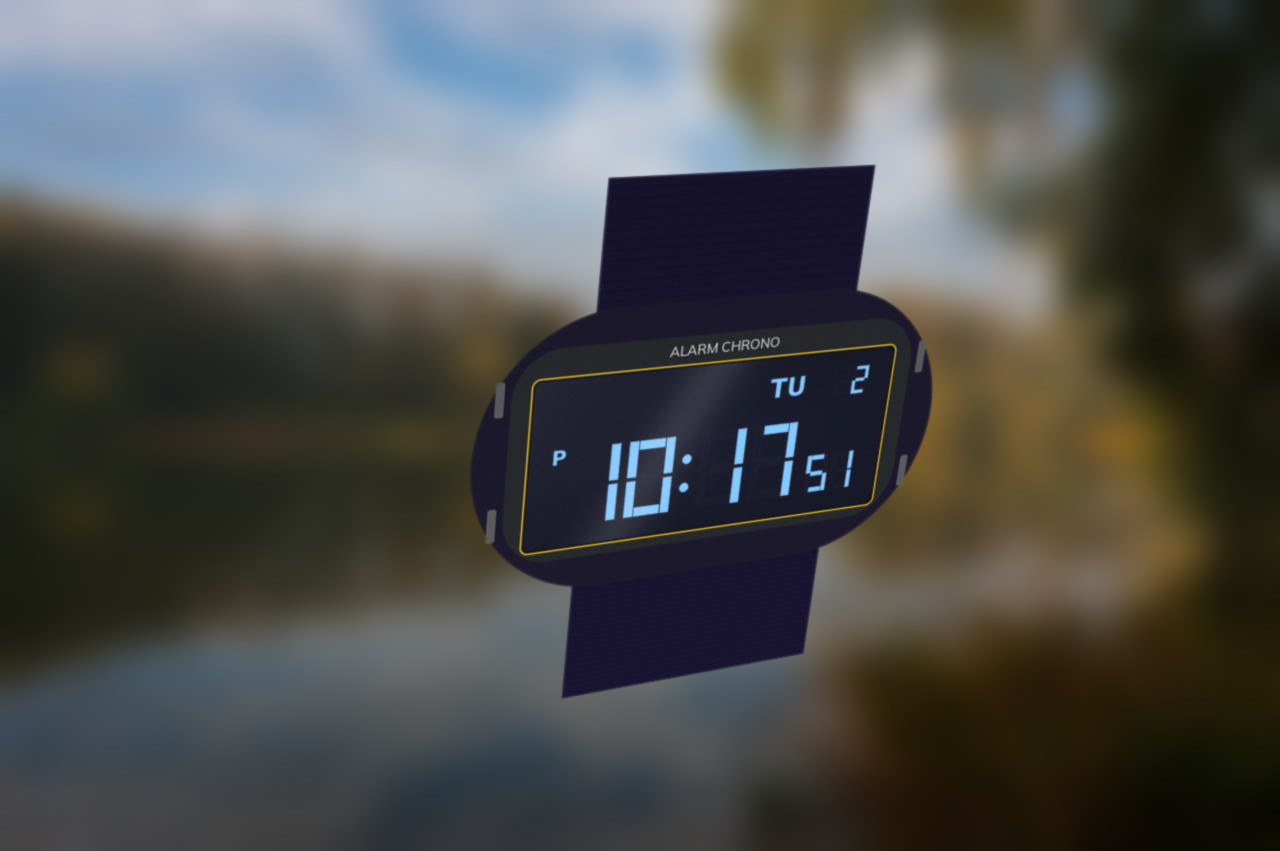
10:17:51
